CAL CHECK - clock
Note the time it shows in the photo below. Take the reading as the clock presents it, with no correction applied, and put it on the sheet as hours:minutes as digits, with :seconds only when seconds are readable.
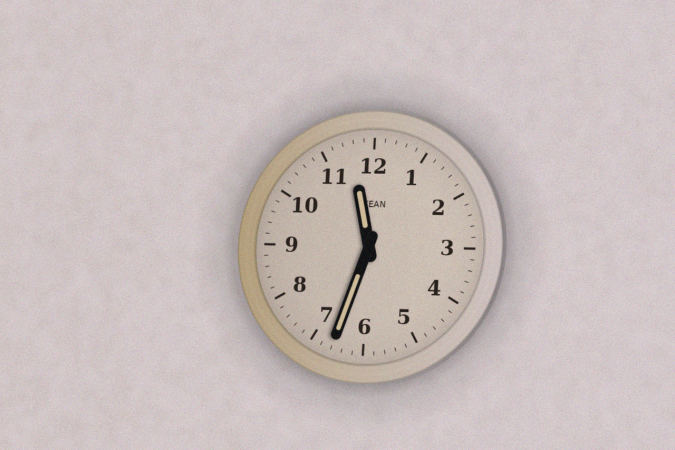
11:33
